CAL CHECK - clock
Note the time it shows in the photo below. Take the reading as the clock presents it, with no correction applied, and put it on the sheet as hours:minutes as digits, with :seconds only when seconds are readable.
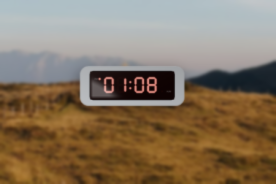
1:08
